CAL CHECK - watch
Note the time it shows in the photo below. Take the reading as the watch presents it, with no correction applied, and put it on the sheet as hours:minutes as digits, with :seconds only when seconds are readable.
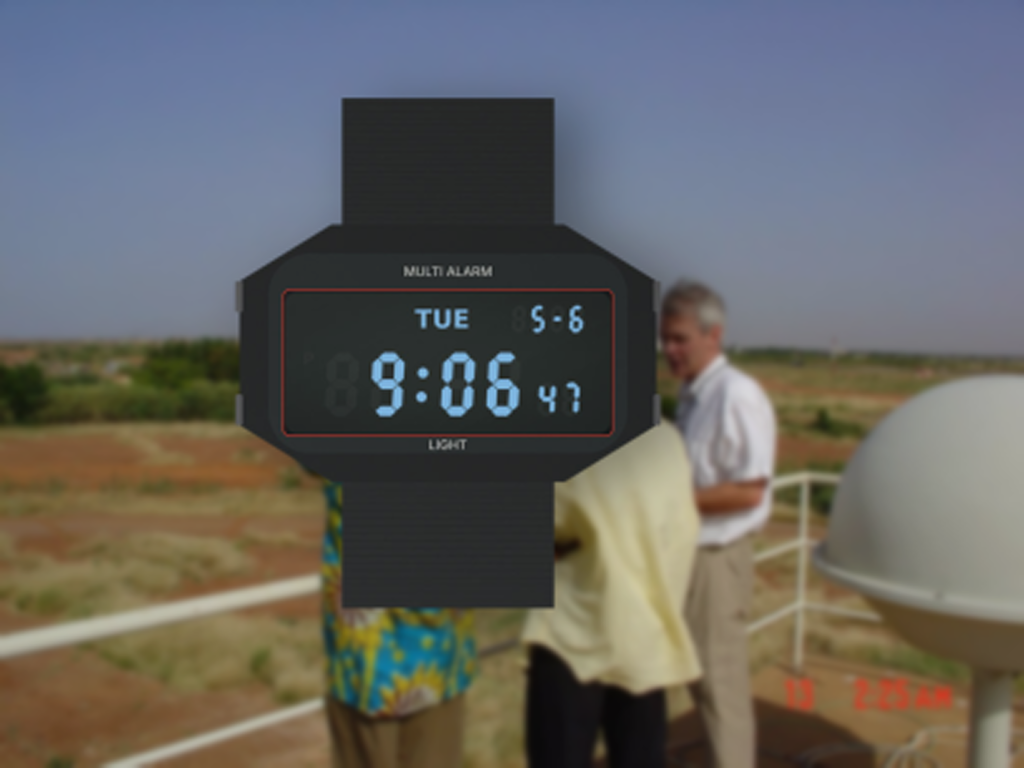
9:06:47
